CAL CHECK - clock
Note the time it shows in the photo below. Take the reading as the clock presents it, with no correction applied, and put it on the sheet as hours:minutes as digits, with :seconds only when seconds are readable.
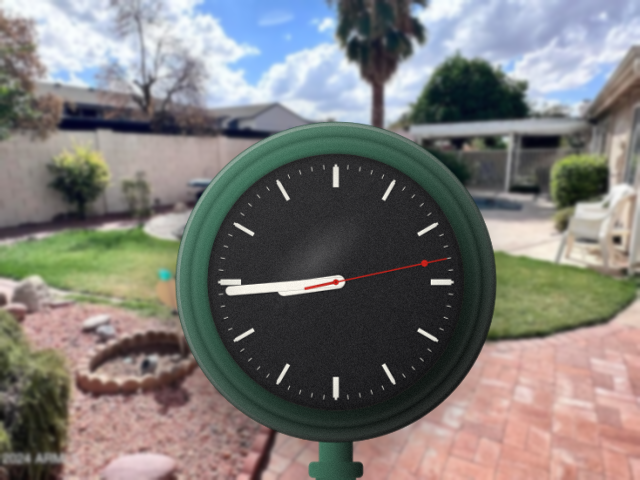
8:44:13
